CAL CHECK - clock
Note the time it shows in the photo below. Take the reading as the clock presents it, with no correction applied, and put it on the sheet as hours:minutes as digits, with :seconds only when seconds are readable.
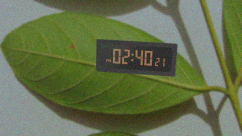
2:40:21
